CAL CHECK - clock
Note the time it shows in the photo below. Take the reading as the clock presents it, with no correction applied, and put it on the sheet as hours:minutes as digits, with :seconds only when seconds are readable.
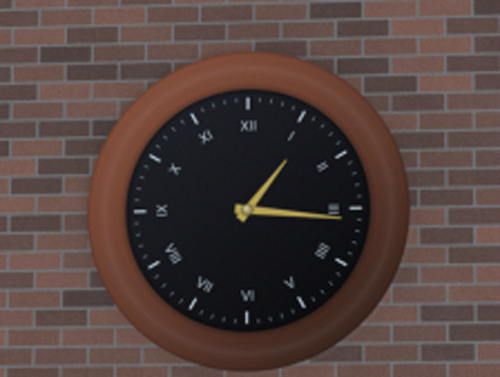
1:16
